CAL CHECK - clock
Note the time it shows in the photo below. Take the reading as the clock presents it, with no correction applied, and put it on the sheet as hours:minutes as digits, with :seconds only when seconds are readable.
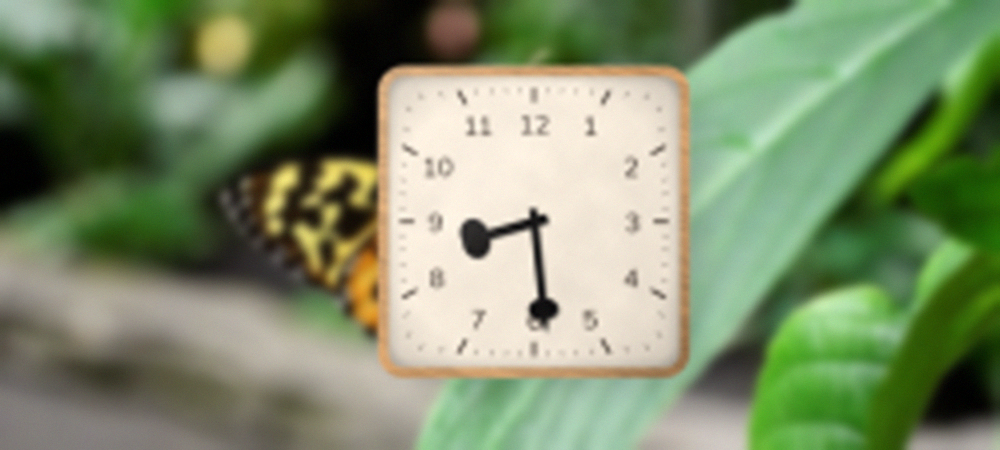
8:29
